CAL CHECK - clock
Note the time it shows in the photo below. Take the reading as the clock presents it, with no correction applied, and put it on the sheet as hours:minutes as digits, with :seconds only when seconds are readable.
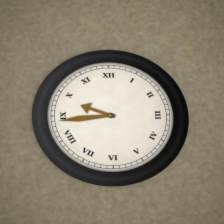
9:44
